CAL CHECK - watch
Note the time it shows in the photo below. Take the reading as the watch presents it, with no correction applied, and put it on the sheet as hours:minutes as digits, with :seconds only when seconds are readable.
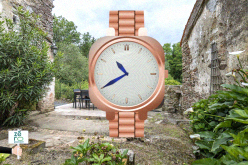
10:40
